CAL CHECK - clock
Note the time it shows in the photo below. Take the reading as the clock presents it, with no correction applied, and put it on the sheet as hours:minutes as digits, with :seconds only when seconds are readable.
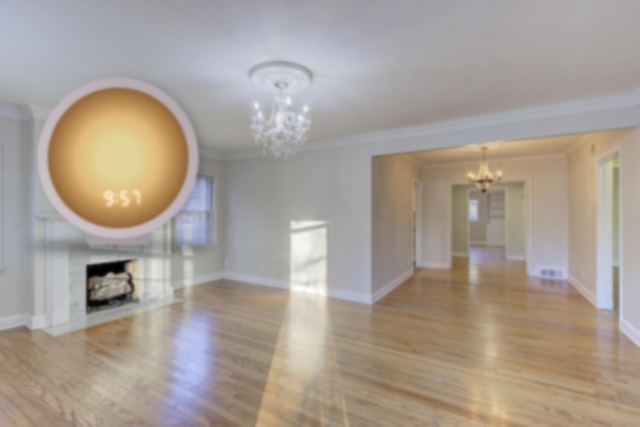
9:57
